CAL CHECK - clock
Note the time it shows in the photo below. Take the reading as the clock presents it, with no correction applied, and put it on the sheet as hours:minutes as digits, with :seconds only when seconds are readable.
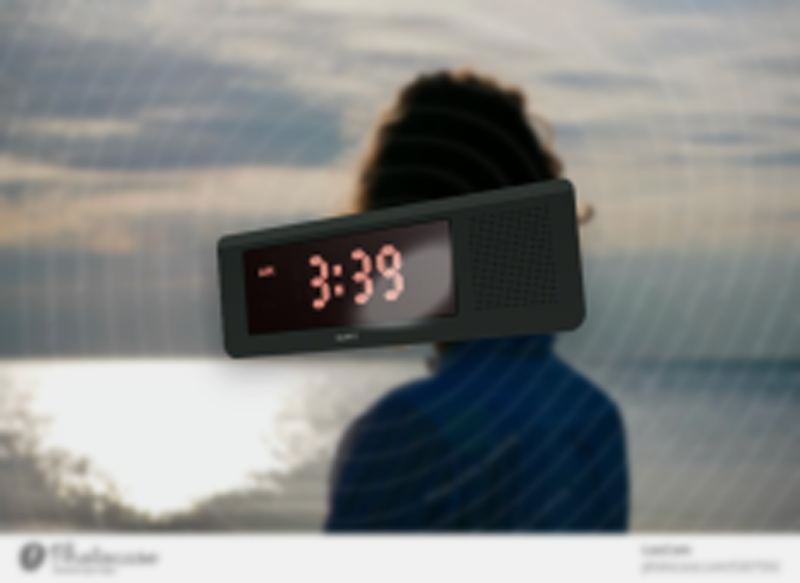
3:39
